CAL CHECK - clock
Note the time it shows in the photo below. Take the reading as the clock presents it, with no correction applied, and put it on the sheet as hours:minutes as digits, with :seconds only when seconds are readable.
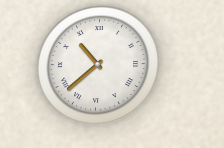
10:38
